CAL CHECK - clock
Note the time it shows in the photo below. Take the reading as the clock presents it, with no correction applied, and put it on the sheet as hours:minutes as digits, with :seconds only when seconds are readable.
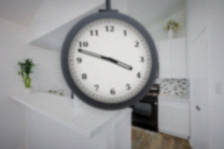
3:48
